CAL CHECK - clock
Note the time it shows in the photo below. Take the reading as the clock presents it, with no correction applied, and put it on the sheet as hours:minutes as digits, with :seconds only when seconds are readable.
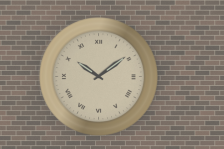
10:09
